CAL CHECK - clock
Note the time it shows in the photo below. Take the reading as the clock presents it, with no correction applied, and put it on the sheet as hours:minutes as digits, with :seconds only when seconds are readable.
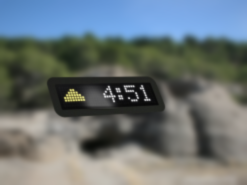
4:51
